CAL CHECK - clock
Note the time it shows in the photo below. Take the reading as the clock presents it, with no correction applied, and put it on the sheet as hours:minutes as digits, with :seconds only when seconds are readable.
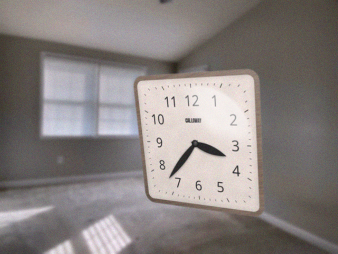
3:37
